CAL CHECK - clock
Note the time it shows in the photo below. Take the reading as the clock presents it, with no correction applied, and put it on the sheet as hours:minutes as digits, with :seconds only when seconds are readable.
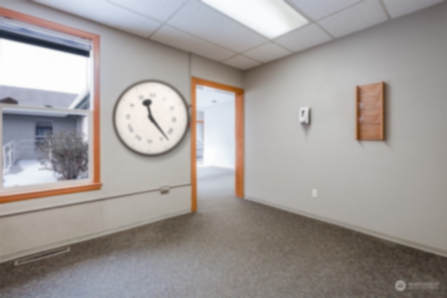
11:23
